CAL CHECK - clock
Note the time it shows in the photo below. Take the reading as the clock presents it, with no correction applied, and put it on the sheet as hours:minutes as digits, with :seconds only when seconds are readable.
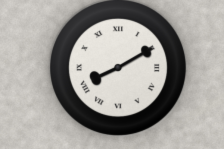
8:10
